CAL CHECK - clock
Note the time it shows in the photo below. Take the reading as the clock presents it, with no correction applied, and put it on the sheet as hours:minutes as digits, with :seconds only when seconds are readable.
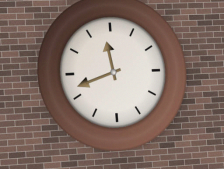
11:42
